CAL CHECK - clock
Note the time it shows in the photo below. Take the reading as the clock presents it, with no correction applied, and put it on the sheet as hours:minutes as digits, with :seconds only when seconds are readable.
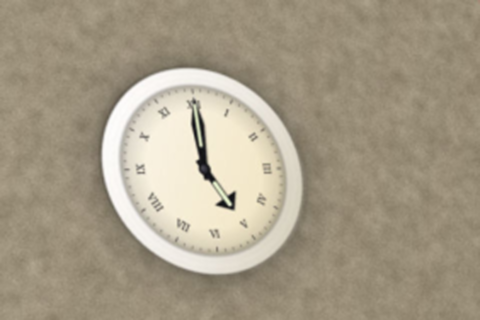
5:00
